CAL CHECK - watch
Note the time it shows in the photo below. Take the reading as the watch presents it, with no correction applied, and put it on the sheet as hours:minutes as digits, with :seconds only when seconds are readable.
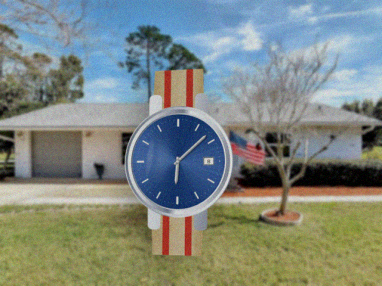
6:08
